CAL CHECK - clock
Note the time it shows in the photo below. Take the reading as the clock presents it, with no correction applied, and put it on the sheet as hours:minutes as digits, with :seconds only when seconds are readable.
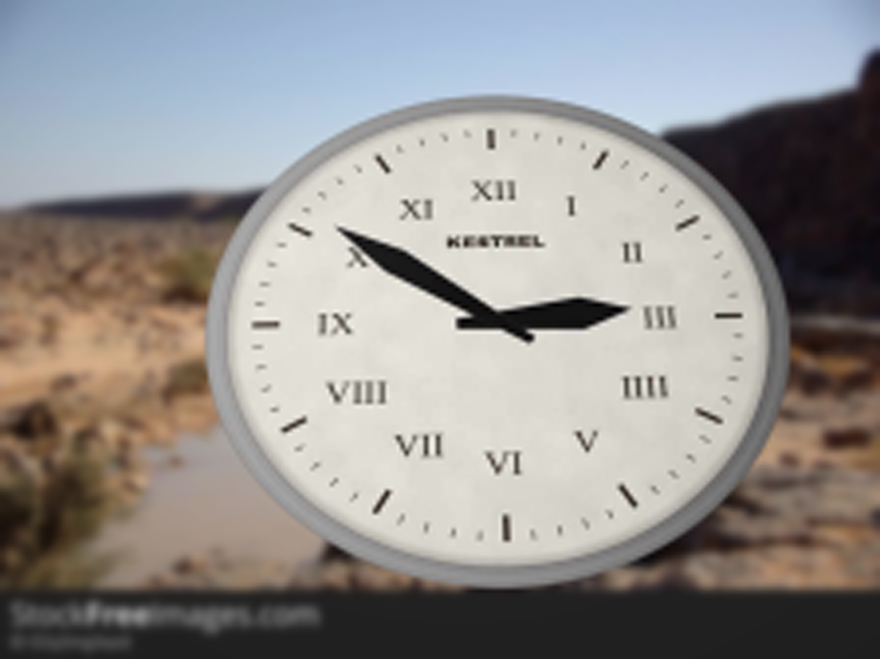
2:51
